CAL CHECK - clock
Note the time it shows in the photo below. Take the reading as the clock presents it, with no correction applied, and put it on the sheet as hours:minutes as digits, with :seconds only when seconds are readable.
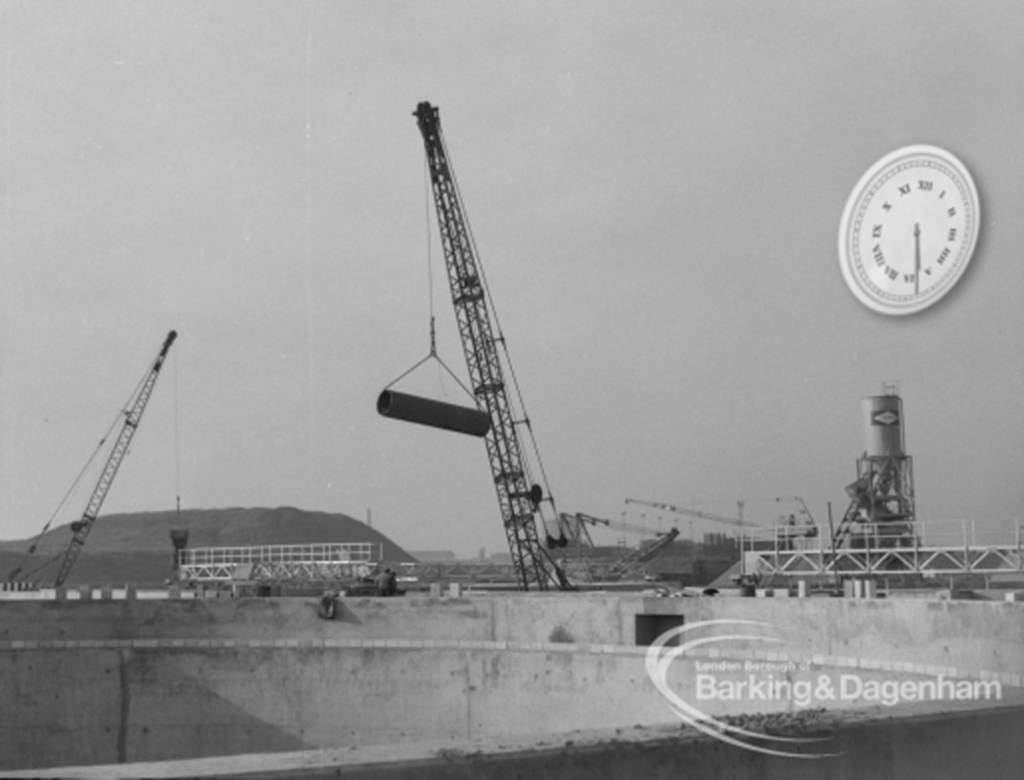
5:28
